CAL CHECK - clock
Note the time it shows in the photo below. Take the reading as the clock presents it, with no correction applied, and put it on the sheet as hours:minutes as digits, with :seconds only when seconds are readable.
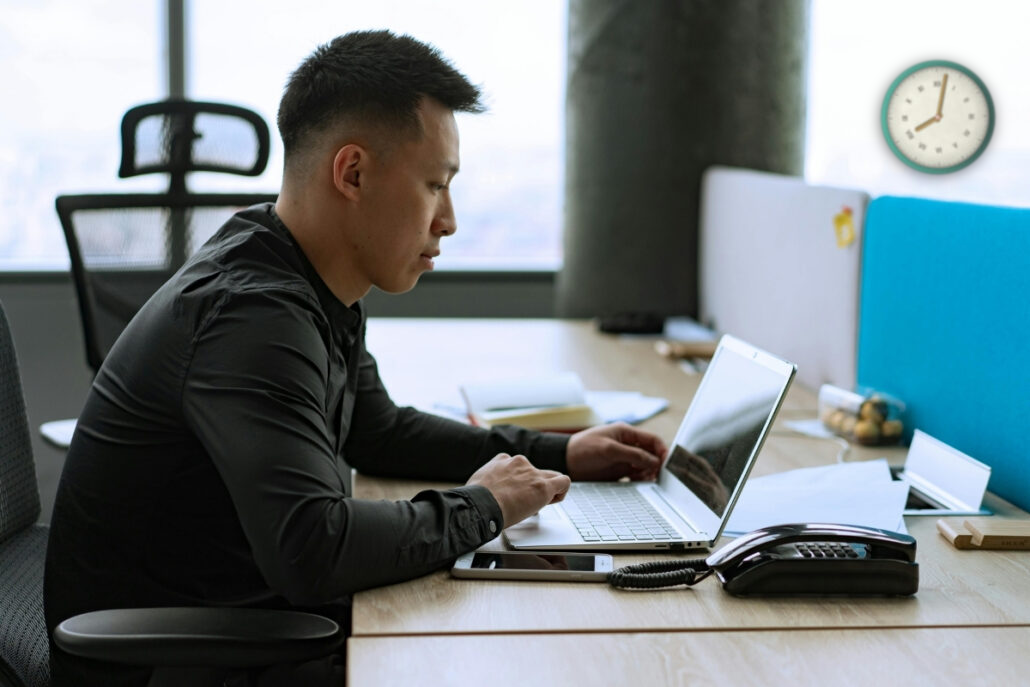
8:02
